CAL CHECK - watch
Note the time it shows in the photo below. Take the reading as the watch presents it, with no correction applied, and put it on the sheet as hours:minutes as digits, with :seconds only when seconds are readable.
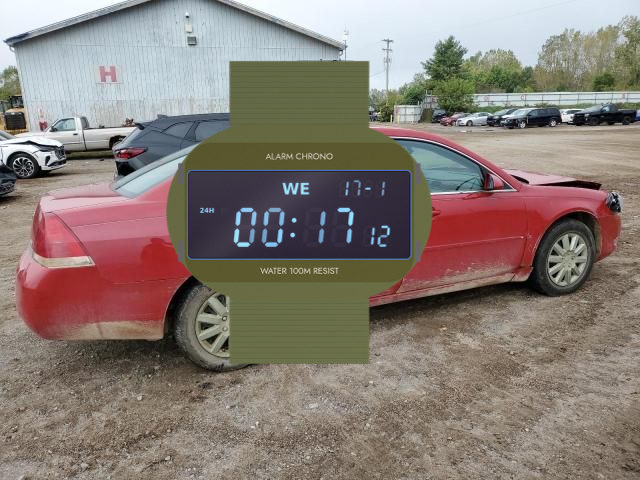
0:17:12
